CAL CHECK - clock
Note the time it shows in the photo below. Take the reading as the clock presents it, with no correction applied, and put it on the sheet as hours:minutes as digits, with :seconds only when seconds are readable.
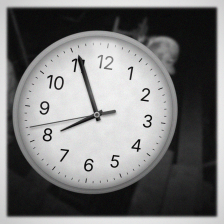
7:55:42
